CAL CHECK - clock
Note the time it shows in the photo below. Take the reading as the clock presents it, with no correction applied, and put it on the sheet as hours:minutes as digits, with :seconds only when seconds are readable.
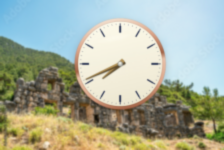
7:41
